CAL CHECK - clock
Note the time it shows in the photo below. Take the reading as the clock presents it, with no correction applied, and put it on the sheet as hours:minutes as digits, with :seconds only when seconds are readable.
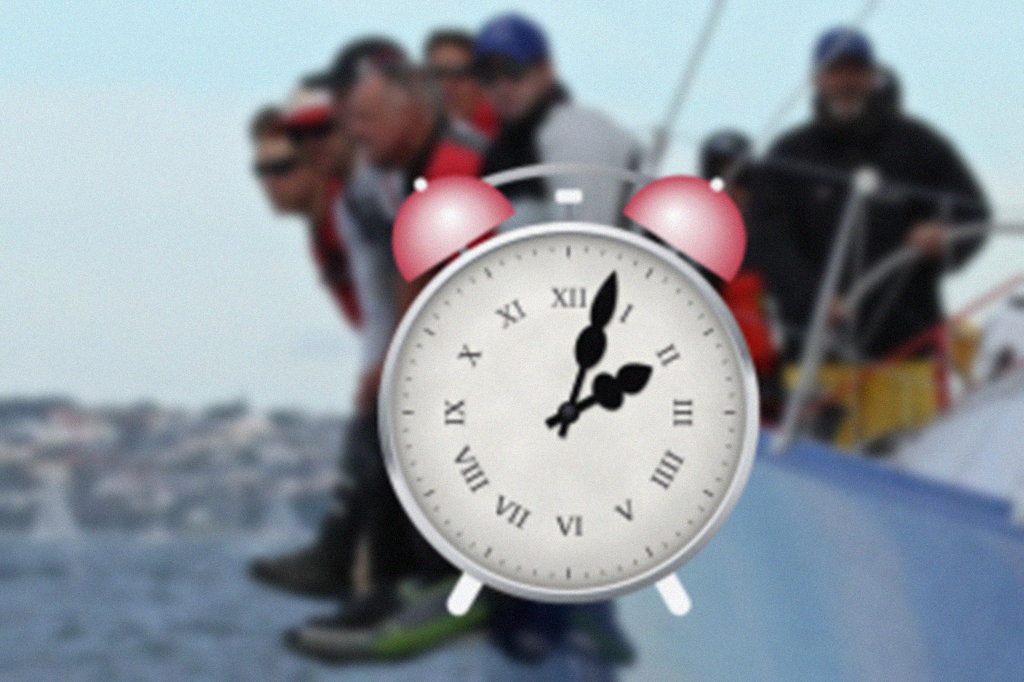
2:03
